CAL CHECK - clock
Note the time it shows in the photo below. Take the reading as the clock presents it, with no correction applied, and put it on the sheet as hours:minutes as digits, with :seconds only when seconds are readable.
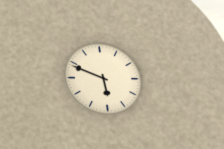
5:49
